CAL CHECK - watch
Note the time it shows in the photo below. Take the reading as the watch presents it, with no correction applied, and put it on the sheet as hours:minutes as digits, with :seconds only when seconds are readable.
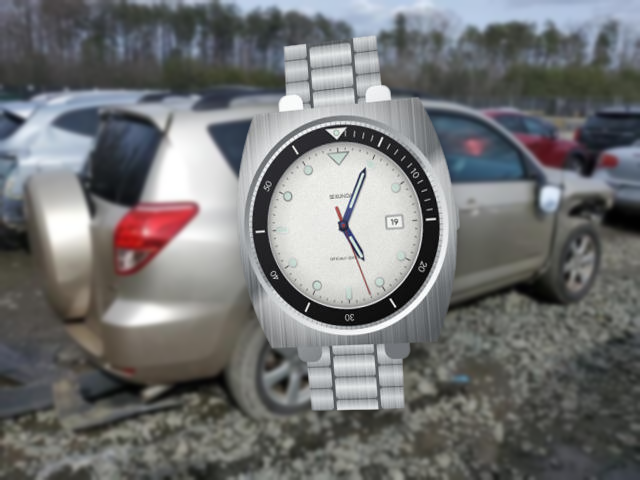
5:04:27
